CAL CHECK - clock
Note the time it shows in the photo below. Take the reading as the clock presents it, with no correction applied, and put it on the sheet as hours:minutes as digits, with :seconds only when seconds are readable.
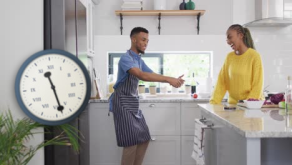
11:28
